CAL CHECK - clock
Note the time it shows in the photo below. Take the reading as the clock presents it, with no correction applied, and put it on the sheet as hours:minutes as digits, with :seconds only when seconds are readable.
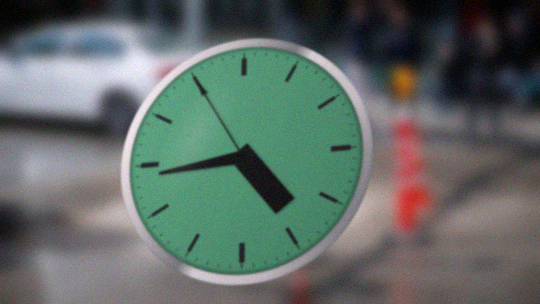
4:43:55
